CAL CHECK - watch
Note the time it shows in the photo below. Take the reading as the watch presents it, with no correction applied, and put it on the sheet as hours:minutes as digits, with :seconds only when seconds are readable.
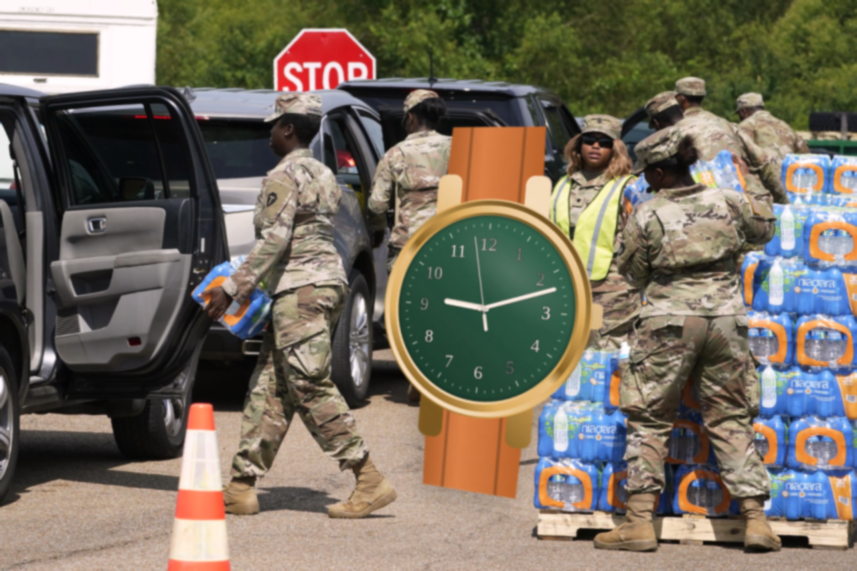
9:11:58
